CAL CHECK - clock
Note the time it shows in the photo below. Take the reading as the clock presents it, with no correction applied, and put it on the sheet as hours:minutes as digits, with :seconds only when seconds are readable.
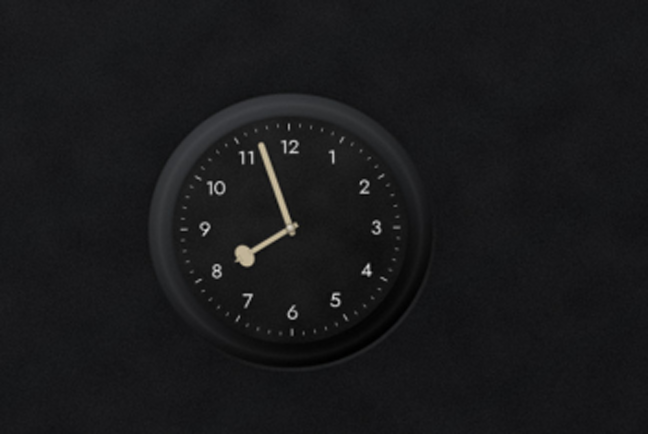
7:57
